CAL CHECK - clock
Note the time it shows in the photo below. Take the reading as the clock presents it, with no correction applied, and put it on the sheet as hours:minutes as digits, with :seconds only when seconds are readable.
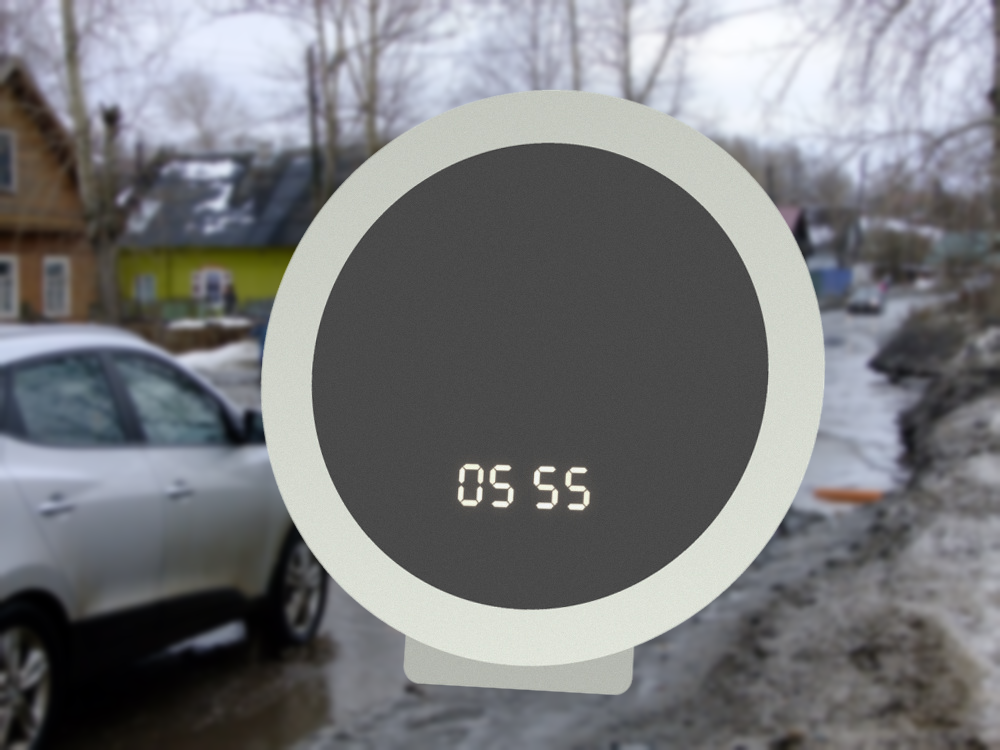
5:55
